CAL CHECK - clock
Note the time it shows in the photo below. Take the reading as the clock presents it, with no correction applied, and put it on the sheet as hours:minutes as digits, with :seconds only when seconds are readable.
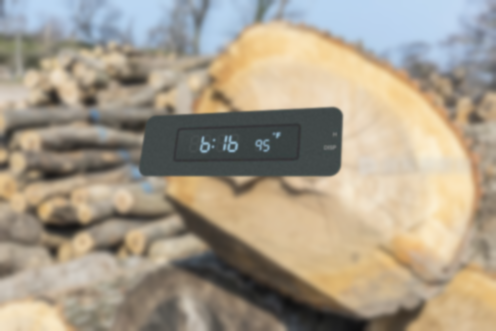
6:16
